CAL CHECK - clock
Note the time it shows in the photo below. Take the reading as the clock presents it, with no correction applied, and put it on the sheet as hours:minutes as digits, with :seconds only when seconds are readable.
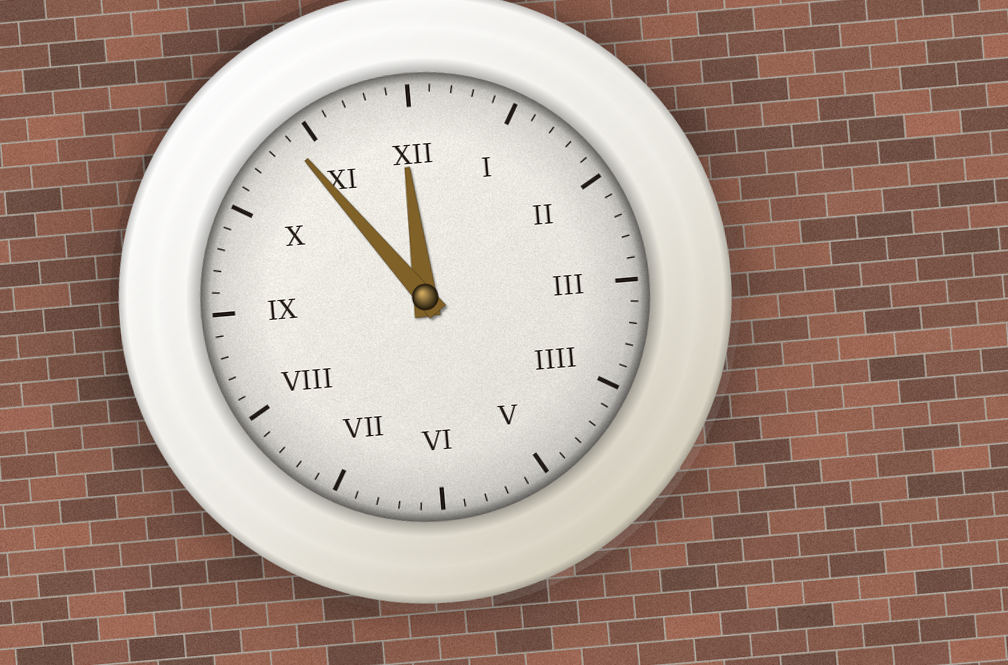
11:54
